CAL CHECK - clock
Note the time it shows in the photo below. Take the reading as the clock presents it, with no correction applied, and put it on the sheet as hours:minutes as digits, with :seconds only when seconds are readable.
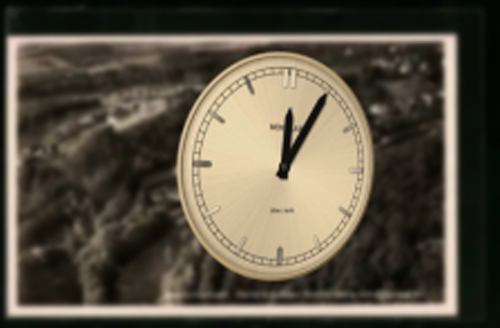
12:05
